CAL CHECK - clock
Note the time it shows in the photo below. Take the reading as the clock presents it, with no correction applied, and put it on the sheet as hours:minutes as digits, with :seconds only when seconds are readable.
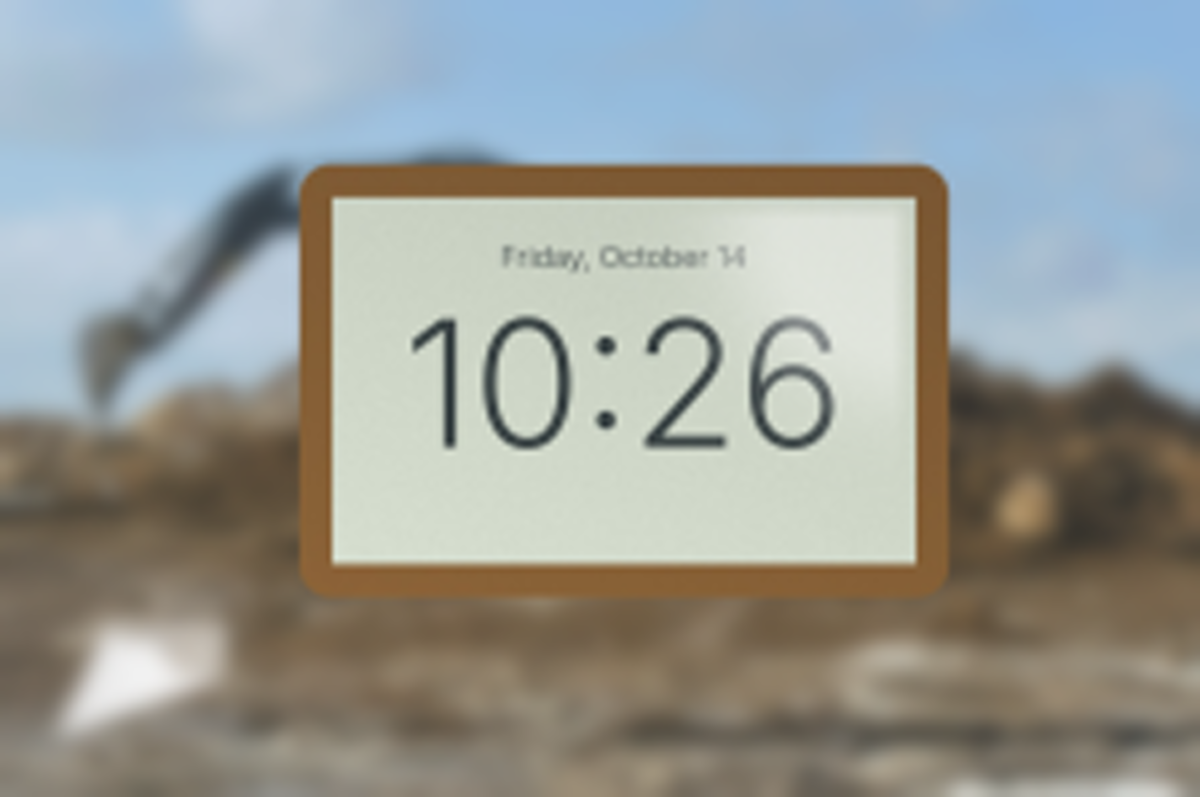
10:26
